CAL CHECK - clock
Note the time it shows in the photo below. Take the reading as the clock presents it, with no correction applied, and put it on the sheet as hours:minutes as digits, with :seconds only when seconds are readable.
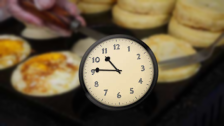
10:46
